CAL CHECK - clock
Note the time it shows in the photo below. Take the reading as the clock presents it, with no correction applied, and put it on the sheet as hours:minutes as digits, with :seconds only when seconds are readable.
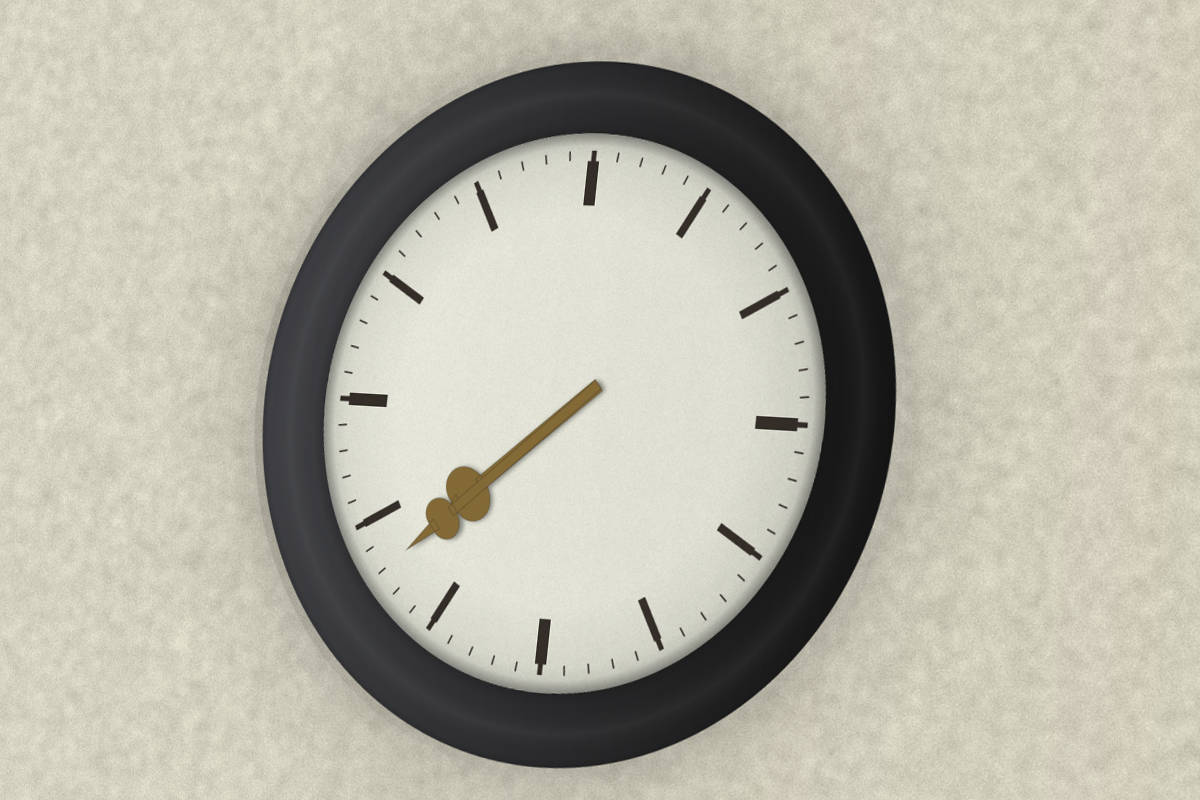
7:38
